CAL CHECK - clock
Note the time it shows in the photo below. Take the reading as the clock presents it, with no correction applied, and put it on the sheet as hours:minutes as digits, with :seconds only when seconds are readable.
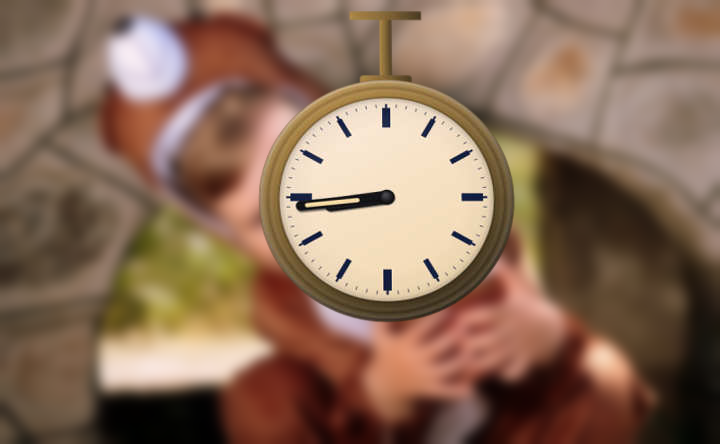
8:44
